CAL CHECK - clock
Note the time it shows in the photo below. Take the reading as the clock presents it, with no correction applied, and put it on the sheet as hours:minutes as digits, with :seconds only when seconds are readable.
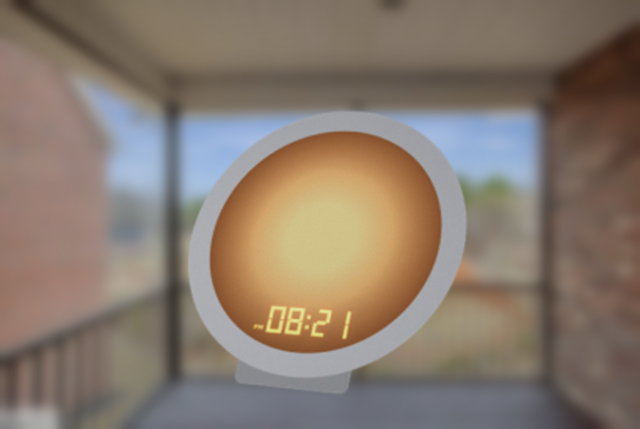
8:21
